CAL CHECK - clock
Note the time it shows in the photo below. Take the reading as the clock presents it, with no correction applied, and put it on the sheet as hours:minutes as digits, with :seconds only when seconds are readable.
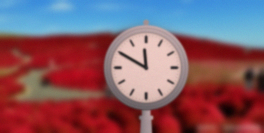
11:50
